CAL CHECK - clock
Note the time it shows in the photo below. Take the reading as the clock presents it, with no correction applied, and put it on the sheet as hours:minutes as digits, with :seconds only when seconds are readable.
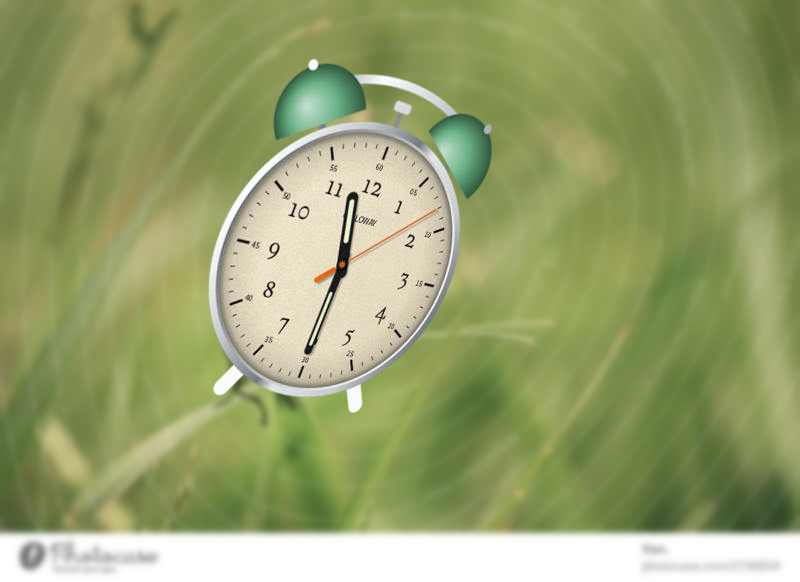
11:30:08
